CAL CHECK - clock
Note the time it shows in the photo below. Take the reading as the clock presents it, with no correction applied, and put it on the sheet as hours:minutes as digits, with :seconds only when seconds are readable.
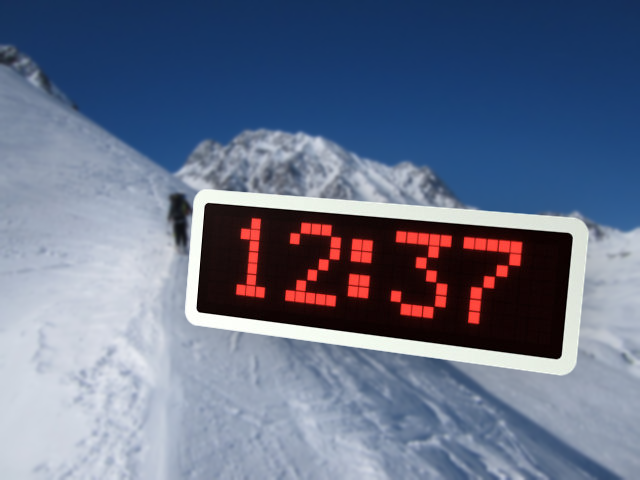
12:37
